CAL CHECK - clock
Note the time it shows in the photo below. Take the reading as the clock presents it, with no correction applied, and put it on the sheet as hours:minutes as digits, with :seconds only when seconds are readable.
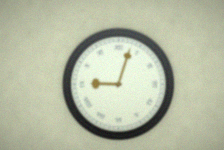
9:03
